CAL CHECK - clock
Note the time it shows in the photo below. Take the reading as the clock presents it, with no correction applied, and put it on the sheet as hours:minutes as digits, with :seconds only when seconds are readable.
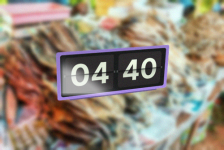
4:40
